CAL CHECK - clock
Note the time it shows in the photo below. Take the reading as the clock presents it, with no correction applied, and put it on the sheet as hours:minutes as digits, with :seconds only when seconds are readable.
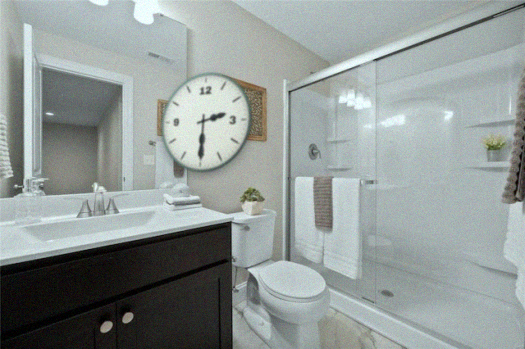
2:30
